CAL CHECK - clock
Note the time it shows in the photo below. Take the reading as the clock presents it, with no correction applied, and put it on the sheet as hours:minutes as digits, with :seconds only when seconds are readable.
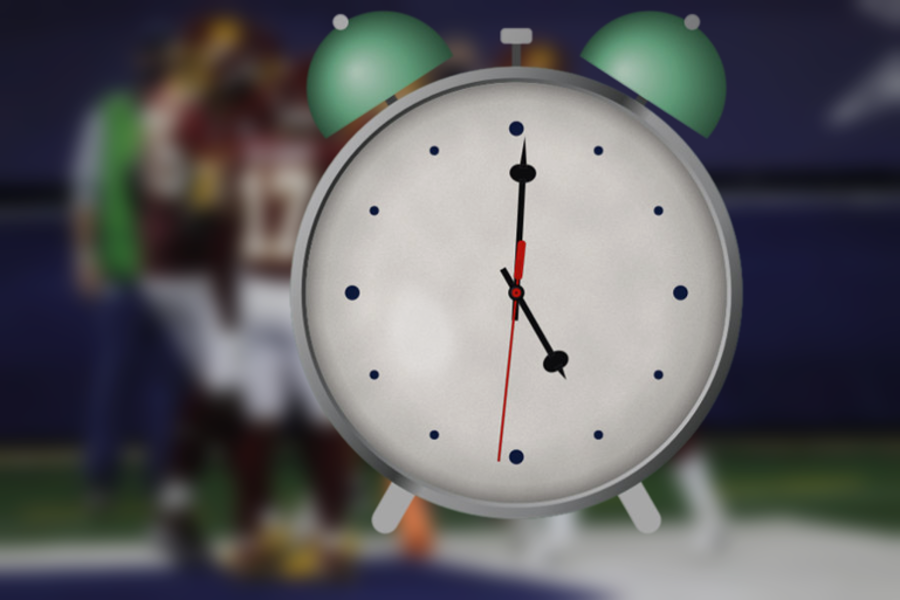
5:00:31
